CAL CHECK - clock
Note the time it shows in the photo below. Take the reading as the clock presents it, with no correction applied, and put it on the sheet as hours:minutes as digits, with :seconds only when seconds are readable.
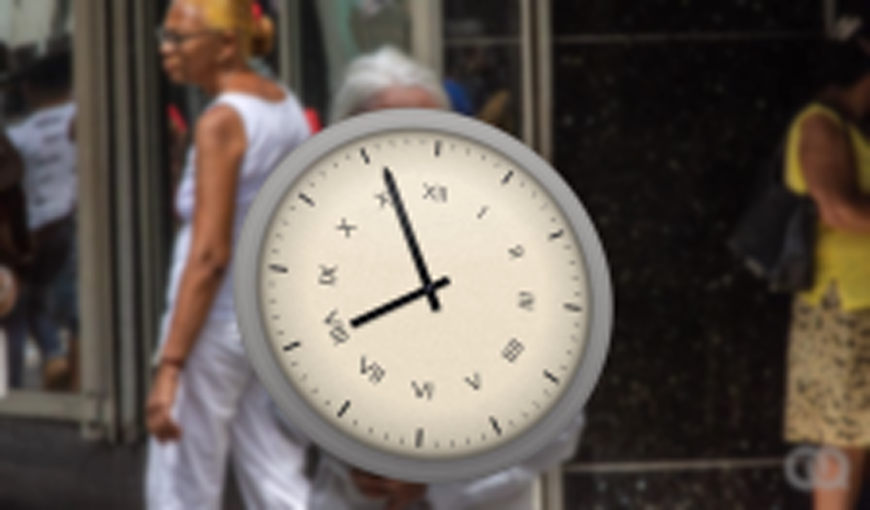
7:56
